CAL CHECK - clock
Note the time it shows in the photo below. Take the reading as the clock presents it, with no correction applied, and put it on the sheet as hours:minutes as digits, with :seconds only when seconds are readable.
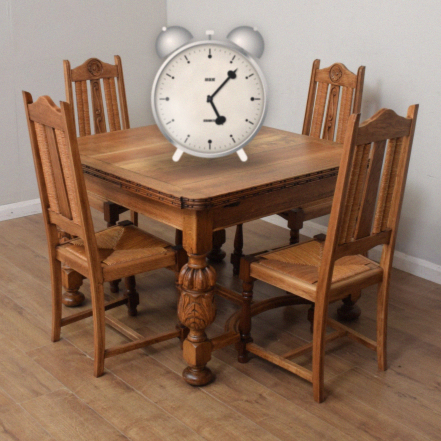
5:07
